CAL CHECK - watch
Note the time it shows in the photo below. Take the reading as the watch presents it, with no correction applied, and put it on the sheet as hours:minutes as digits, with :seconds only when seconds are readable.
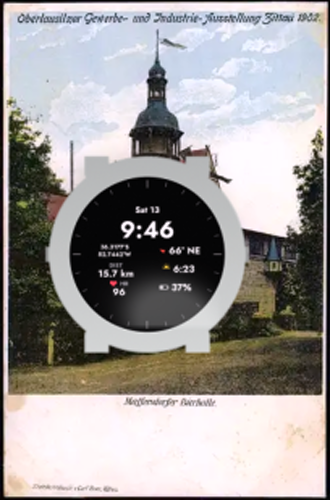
9:46
